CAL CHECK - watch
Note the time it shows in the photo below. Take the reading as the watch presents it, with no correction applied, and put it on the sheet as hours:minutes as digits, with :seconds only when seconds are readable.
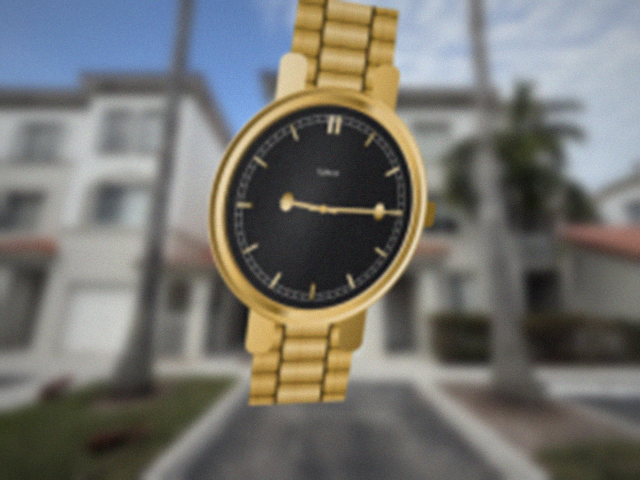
9:15
